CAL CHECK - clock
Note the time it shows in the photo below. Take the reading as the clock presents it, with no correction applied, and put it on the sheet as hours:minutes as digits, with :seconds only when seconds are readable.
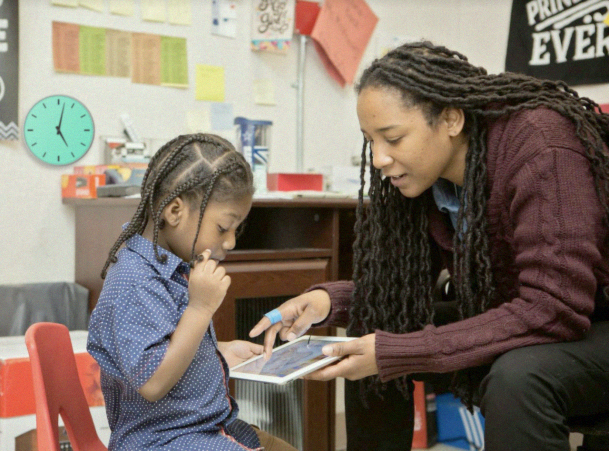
5:02
